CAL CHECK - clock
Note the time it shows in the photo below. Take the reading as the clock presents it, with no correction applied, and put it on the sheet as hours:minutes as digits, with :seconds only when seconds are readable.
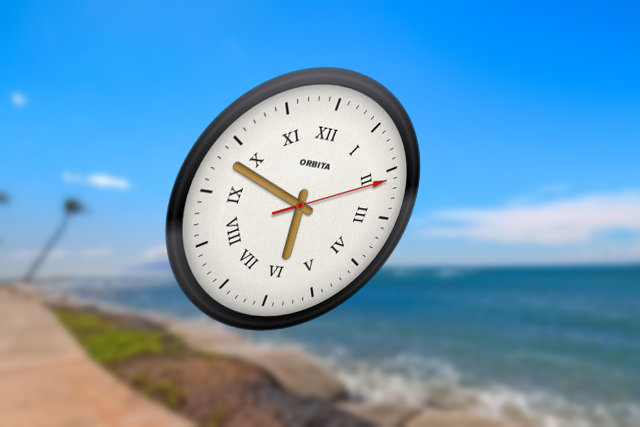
5:48:11
